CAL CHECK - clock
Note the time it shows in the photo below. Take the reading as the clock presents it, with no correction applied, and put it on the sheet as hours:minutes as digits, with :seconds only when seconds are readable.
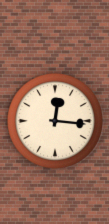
12:16
